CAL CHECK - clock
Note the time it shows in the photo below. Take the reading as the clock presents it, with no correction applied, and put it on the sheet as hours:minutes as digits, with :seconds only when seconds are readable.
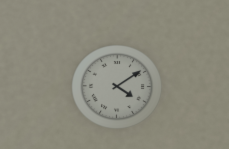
4:09
